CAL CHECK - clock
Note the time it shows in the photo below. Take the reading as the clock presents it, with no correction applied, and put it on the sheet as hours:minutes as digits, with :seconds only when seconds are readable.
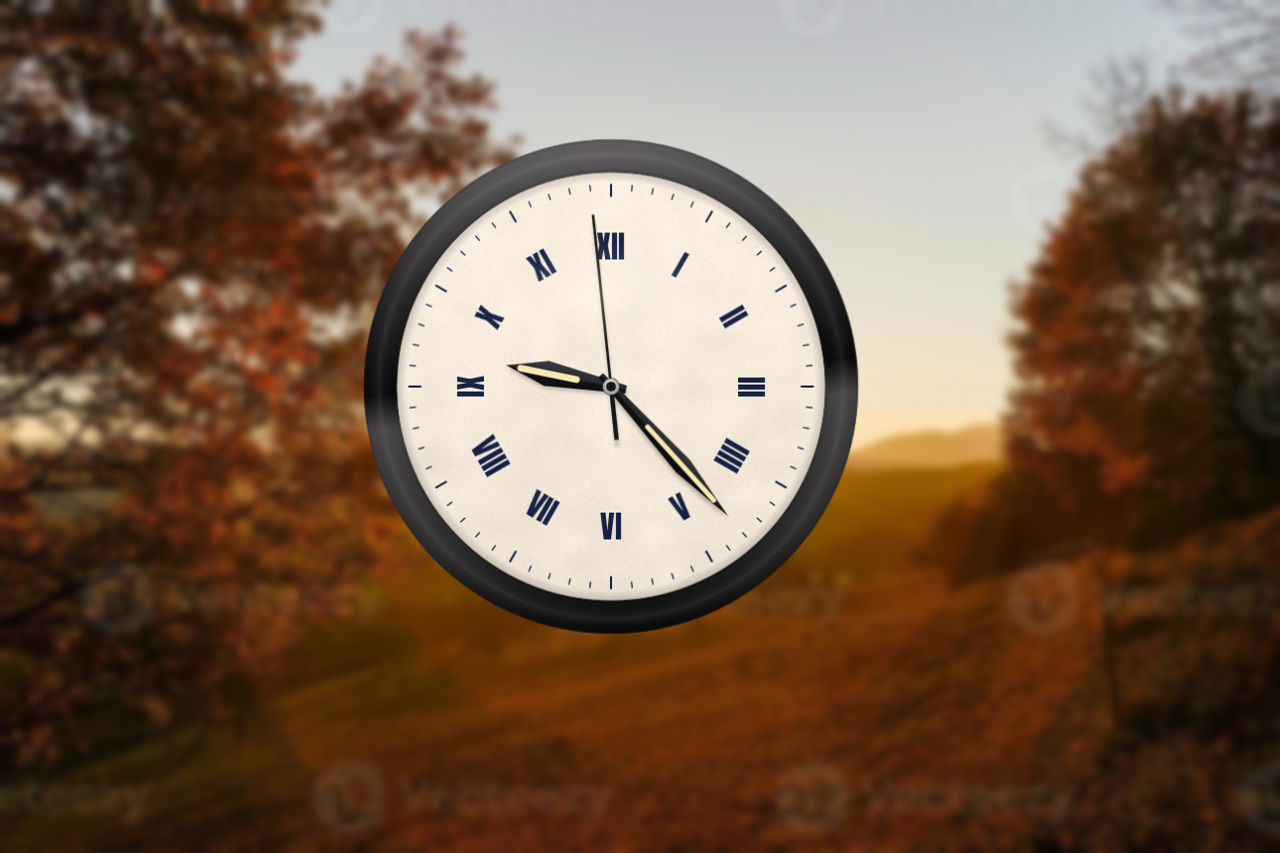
9:22:59
